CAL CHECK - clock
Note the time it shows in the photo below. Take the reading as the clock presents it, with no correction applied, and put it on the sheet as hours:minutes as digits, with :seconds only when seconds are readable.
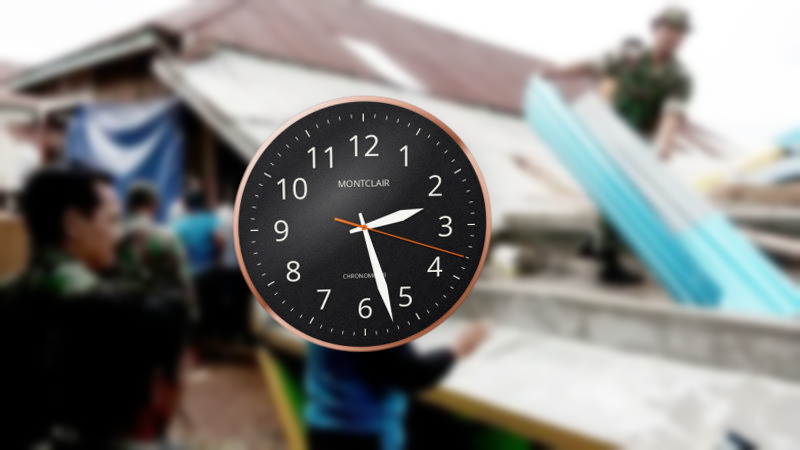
2:27:18
